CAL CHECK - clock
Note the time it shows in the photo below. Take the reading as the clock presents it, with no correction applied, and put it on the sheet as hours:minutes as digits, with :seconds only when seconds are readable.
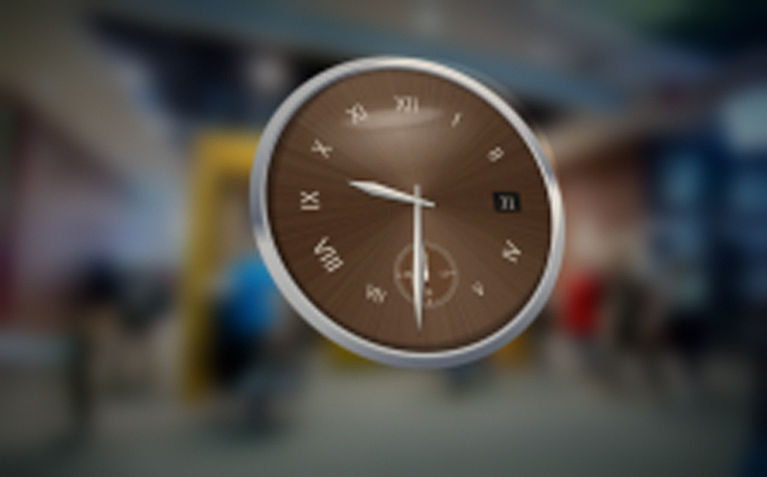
9:31
